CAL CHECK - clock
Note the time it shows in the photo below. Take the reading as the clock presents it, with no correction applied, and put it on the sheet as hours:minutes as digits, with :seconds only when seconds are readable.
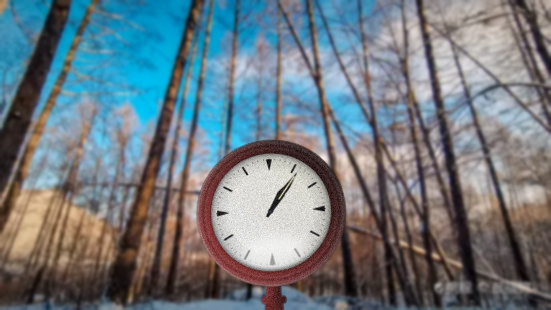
1:06
